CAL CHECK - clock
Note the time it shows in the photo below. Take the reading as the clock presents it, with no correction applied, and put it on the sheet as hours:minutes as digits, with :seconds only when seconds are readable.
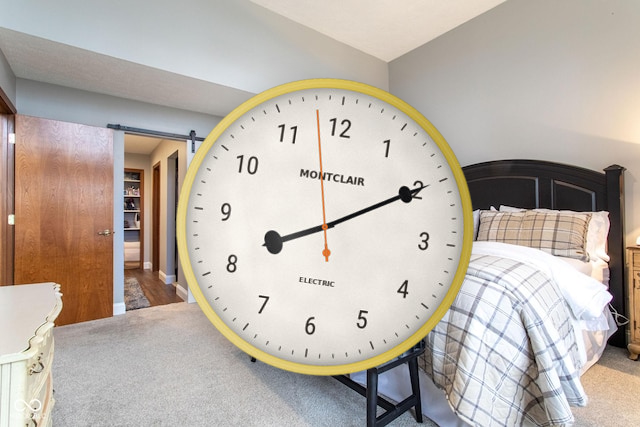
8:09:58
